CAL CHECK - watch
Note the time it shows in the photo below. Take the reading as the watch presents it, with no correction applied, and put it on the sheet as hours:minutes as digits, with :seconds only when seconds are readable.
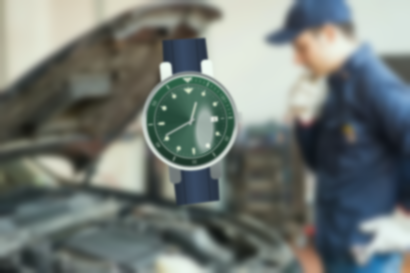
12:41
